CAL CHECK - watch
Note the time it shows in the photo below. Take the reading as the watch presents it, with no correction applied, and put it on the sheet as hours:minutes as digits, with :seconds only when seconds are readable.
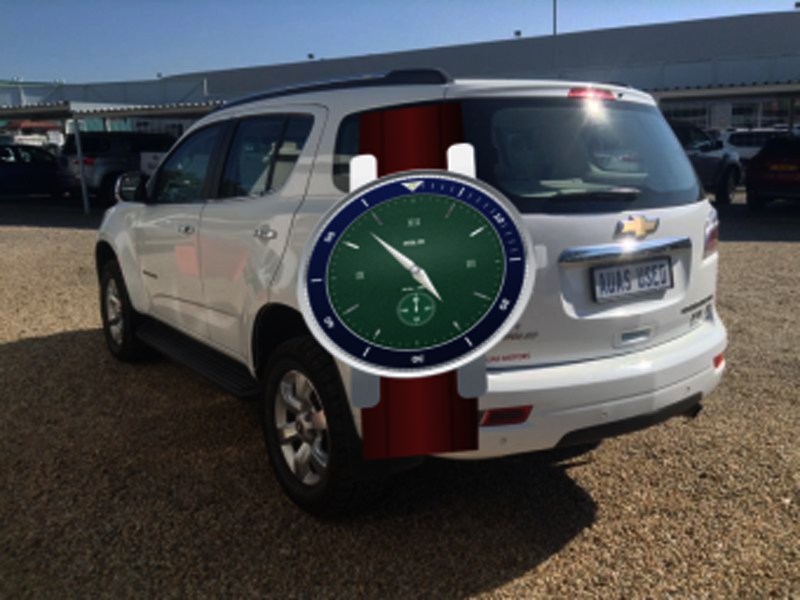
4:53
